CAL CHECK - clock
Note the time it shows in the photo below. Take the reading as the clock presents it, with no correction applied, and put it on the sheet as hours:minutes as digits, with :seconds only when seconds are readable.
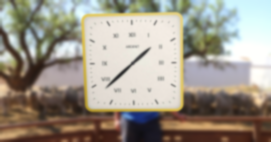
1:38
